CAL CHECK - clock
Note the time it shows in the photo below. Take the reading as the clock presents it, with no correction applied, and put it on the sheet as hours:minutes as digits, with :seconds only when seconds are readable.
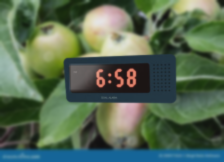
6:58
